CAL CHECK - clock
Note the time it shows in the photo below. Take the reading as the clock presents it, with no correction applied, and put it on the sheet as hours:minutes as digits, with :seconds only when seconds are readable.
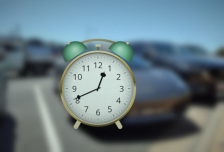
12:41
